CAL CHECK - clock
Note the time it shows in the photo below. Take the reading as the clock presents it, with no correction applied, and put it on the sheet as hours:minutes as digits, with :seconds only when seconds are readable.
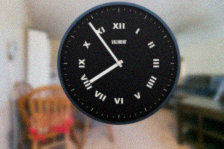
7:54
